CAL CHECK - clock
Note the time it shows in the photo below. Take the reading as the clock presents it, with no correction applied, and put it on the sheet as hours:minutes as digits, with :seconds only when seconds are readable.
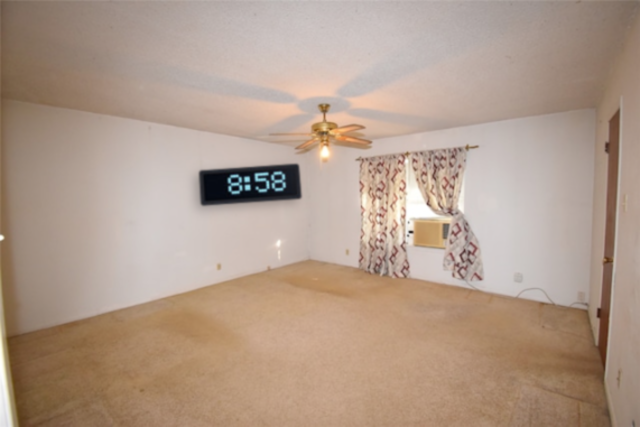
8:58
